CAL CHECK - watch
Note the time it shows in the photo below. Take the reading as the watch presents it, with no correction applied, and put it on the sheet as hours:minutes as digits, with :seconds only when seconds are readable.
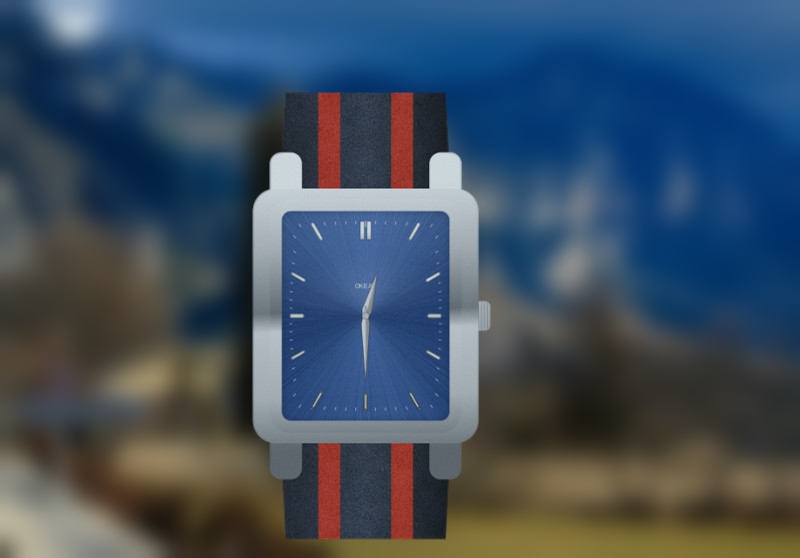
12:30
